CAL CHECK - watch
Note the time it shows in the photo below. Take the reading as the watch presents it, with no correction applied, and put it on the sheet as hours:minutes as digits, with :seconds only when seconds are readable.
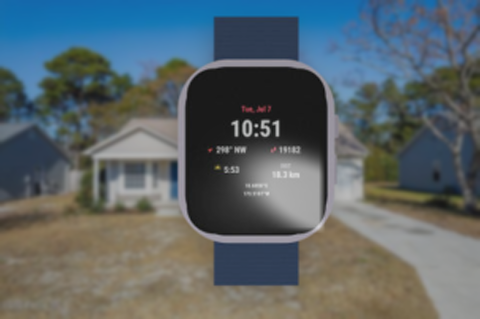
10:51
